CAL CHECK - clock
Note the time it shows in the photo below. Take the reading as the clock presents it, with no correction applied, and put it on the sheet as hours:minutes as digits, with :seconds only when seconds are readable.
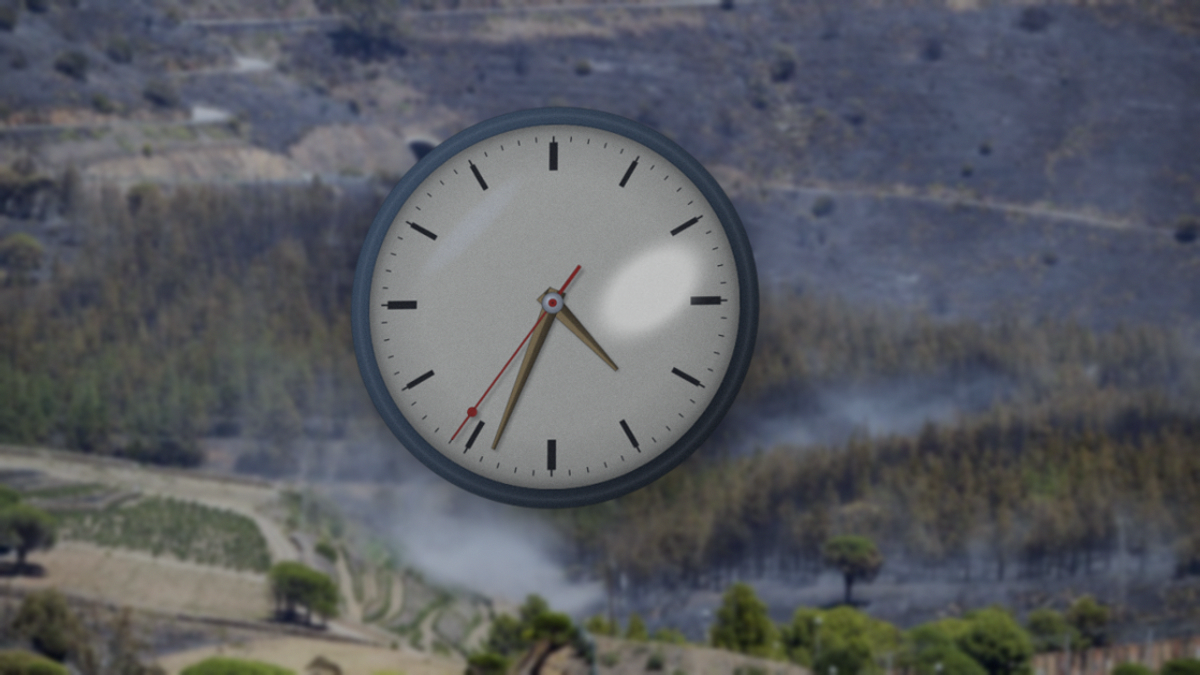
4:33:36
